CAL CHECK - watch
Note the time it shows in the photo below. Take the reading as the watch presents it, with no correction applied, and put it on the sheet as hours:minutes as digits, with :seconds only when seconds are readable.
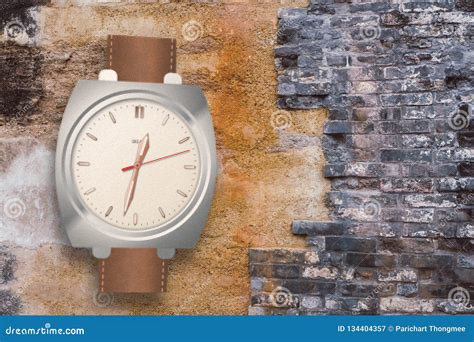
12:32:12
